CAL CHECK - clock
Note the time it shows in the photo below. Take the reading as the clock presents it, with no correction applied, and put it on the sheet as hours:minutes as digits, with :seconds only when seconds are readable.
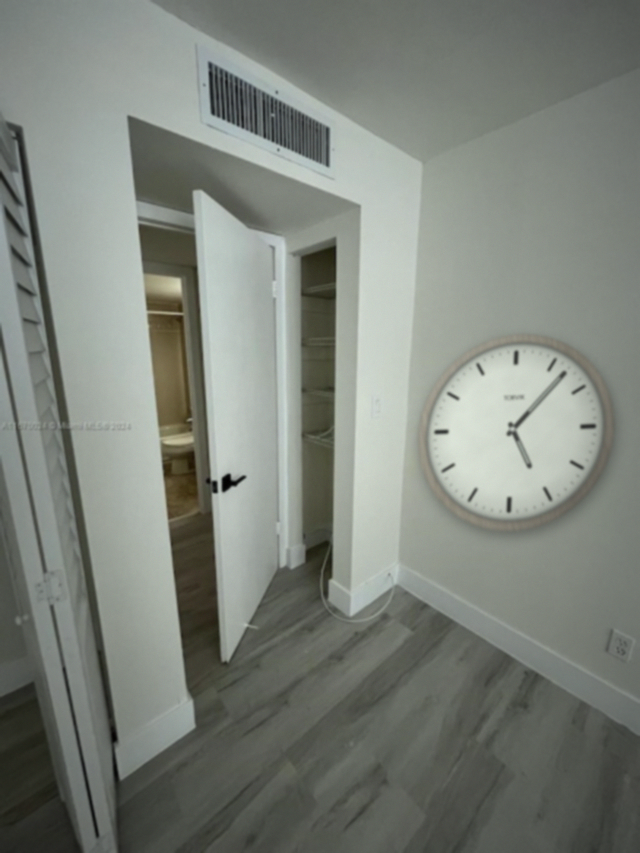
5:07
